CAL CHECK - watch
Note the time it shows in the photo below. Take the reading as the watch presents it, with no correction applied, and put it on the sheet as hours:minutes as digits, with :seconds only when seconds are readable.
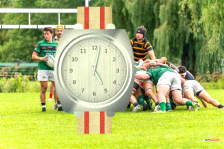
5:02
